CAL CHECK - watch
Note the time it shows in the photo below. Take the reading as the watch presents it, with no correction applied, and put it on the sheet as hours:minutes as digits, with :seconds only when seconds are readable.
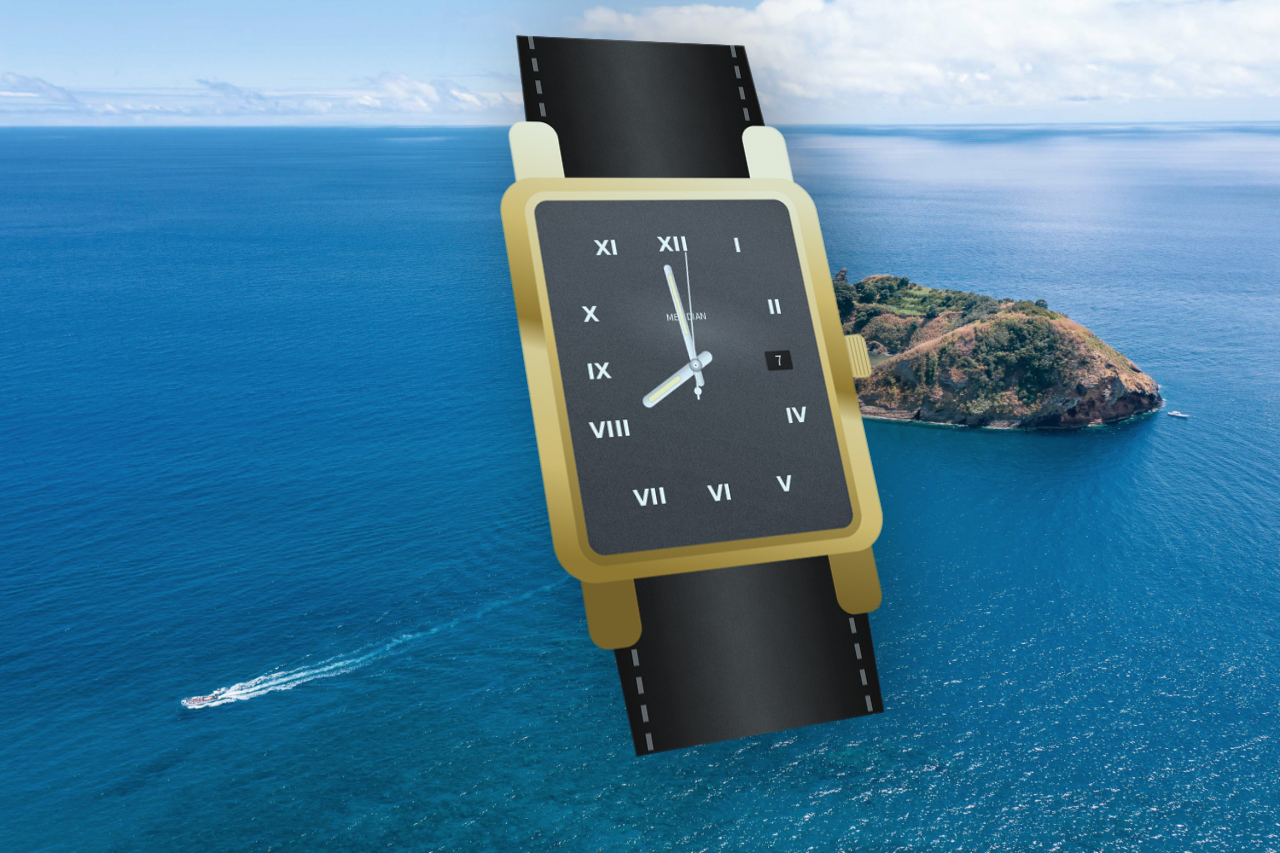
7:59:01
